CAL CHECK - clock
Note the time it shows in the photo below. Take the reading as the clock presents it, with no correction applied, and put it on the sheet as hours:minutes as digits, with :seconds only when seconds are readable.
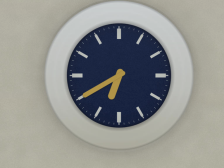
6:40
